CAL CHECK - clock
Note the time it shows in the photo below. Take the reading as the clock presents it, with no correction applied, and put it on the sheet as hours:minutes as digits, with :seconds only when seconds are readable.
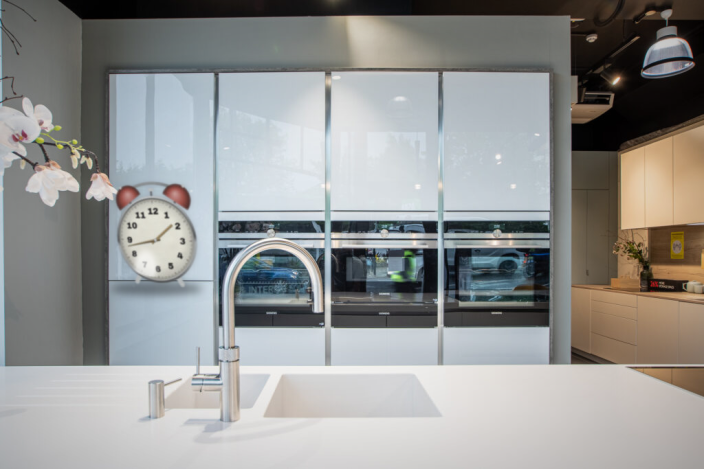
1:43
